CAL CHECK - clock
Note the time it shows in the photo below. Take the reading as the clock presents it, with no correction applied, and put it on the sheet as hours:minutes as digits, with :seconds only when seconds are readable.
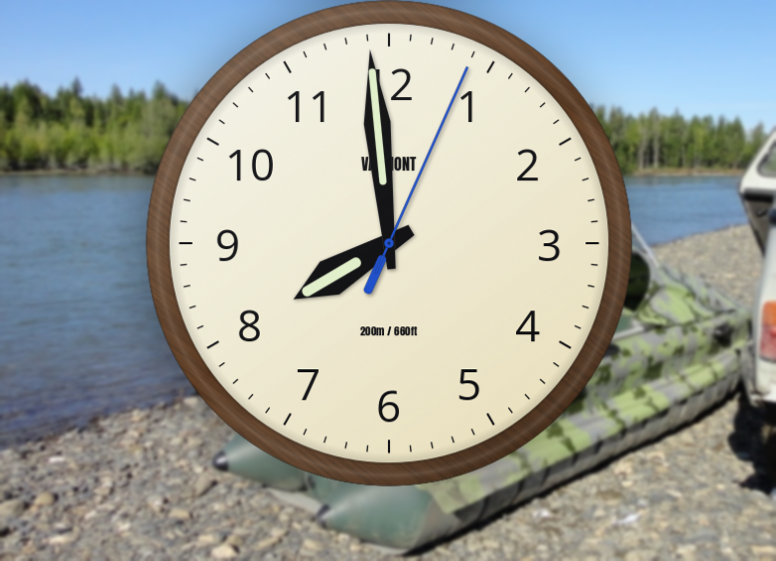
7:59:04
